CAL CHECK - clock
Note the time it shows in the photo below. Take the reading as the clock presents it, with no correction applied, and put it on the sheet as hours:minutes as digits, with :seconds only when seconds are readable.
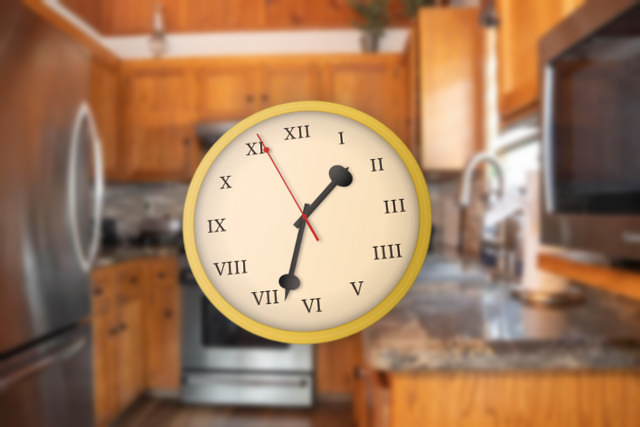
1:32:56
